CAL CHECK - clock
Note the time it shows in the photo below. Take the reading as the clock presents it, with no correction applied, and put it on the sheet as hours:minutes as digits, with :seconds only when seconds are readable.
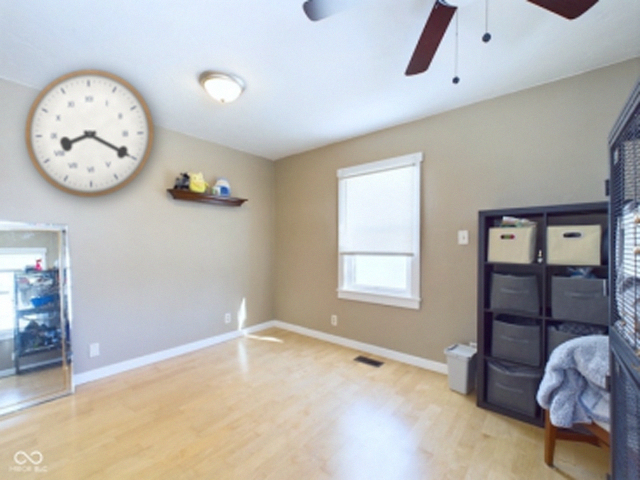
8:20
